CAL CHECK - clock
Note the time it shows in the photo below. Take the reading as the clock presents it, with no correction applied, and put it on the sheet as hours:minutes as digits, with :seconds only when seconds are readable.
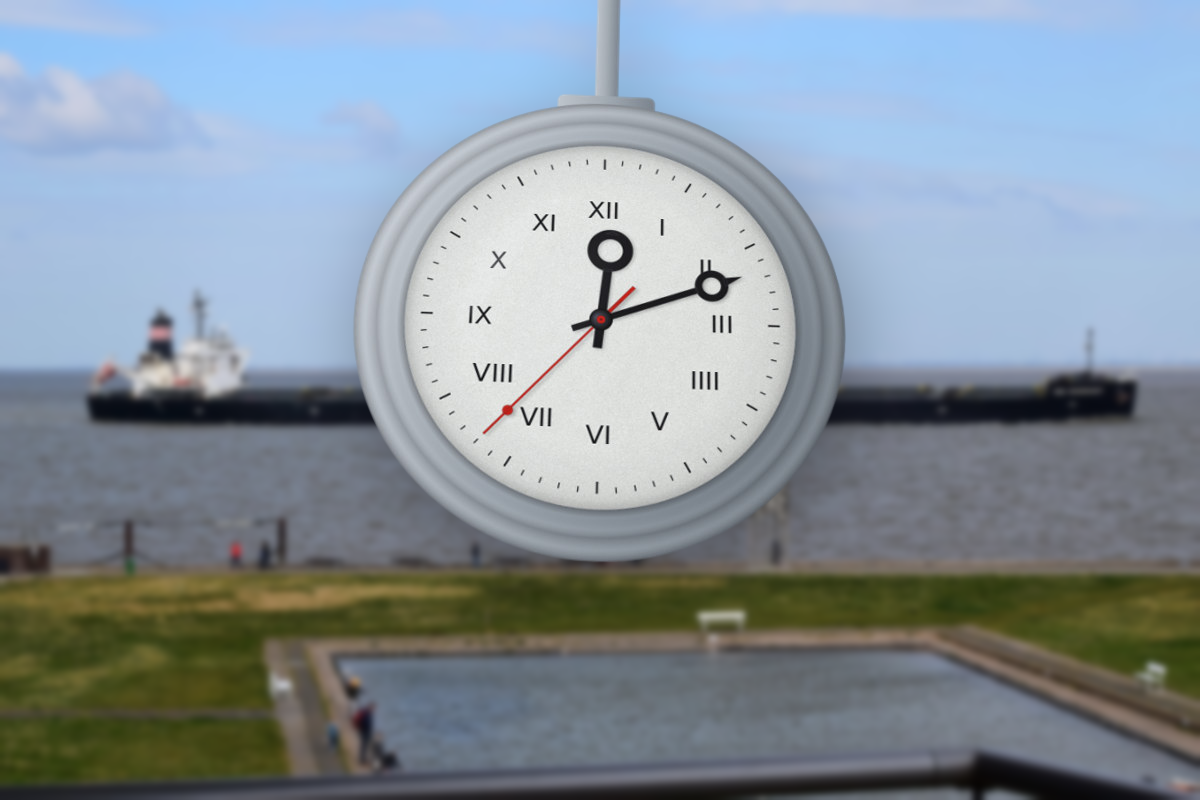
12:11:37
